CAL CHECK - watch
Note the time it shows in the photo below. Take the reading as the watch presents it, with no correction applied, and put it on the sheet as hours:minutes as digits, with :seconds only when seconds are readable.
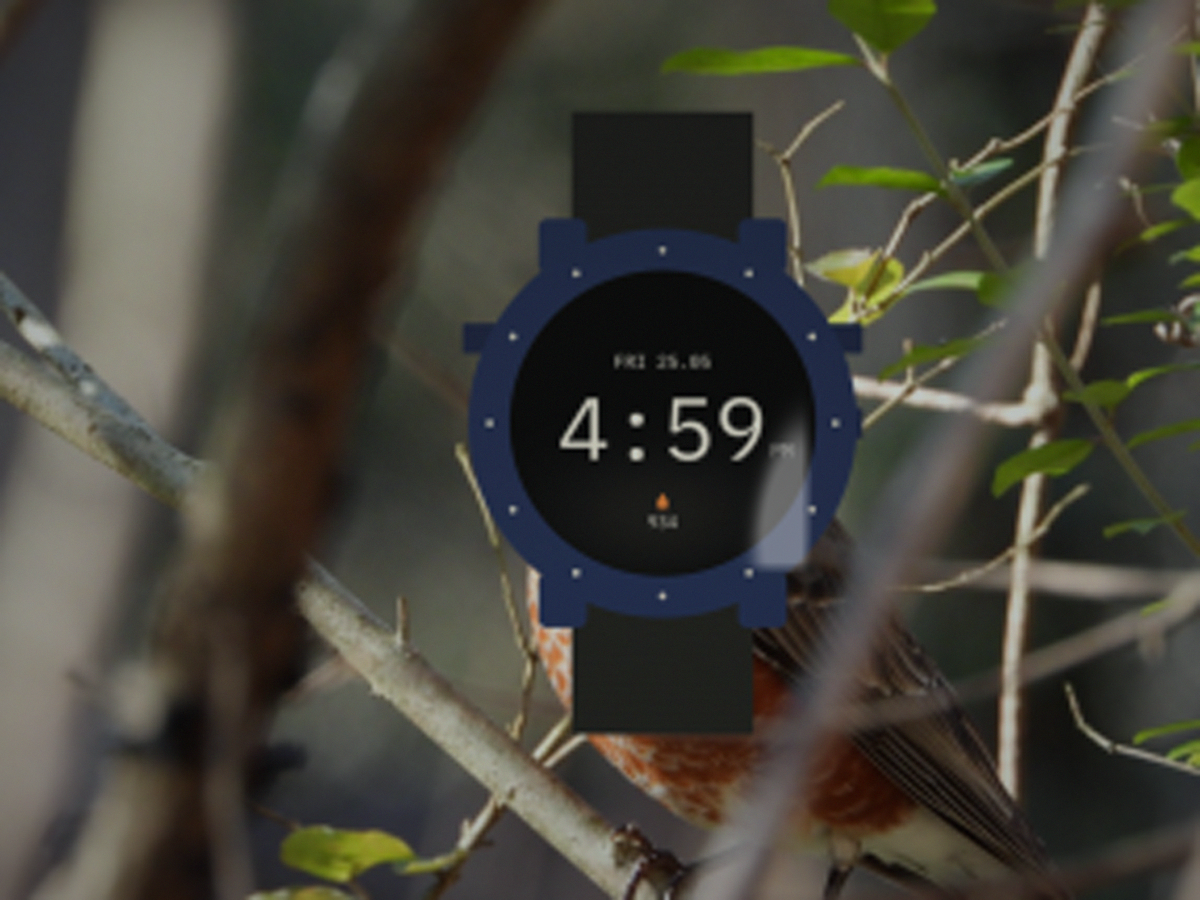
4:59
